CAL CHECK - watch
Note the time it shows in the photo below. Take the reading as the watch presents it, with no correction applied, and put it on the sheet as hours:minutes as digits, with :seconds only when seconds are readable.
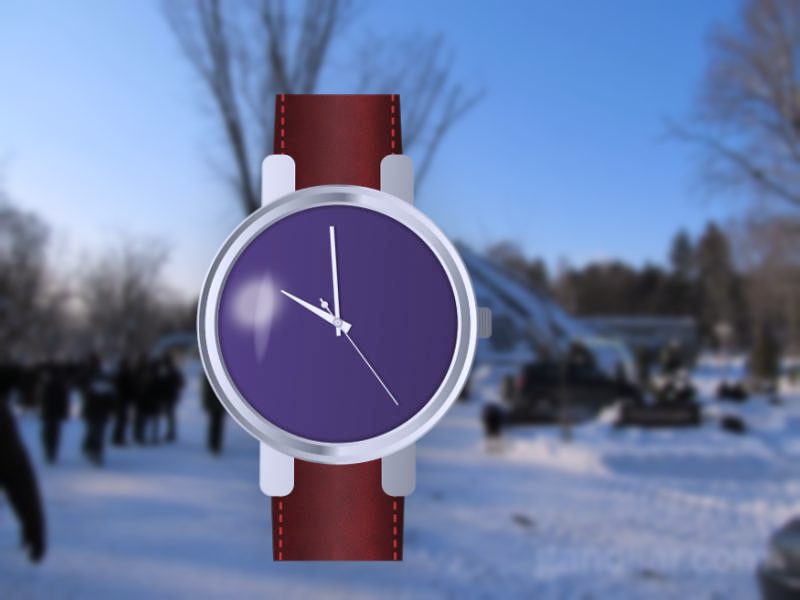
9:59:24
